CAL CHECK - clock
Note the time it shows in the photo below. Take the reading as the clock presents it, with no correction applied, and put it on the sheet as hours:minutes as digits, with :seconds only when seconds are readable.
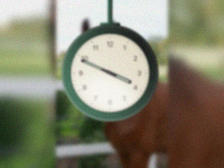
3:49
